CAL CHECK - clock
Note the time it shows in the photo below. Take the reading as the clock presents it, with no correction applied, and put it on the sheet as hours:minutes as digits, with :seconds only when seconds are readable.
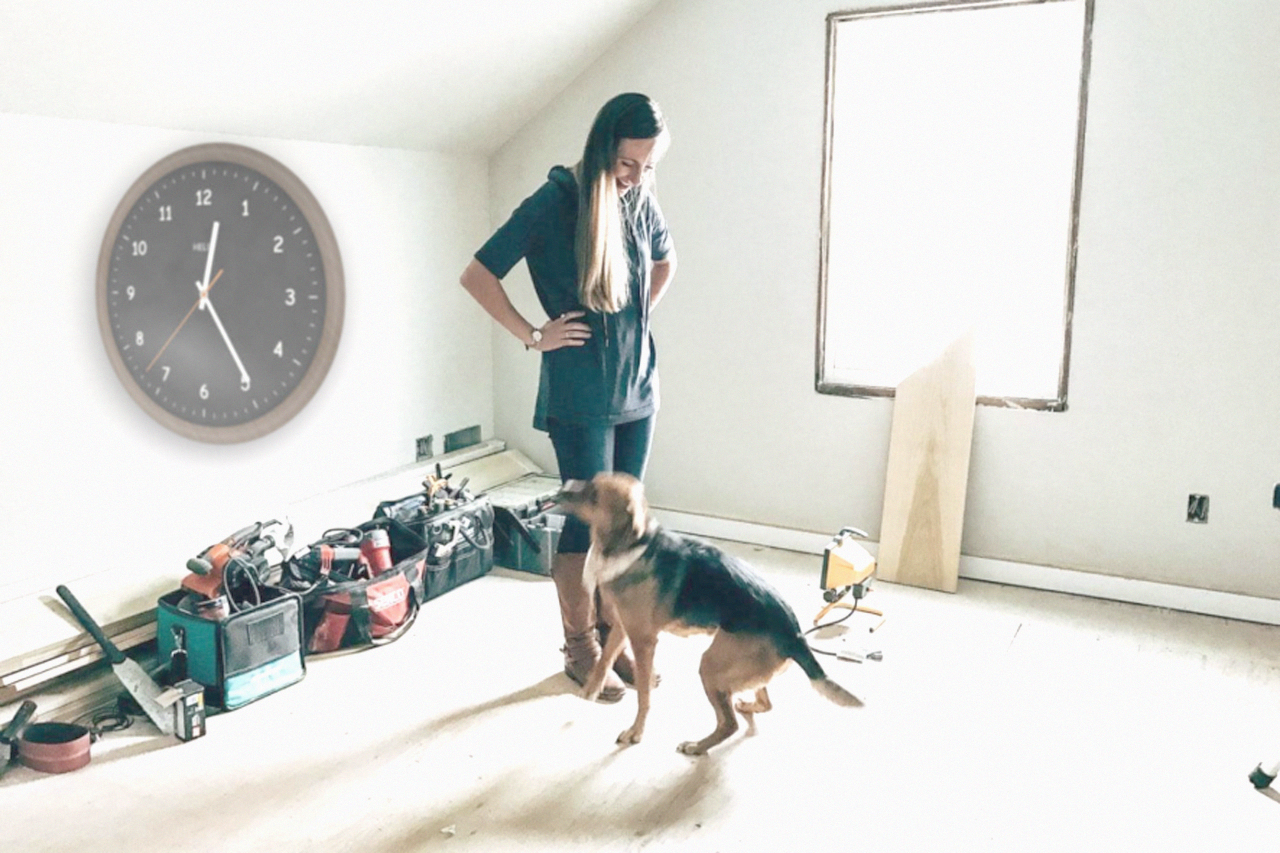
12:24:37
